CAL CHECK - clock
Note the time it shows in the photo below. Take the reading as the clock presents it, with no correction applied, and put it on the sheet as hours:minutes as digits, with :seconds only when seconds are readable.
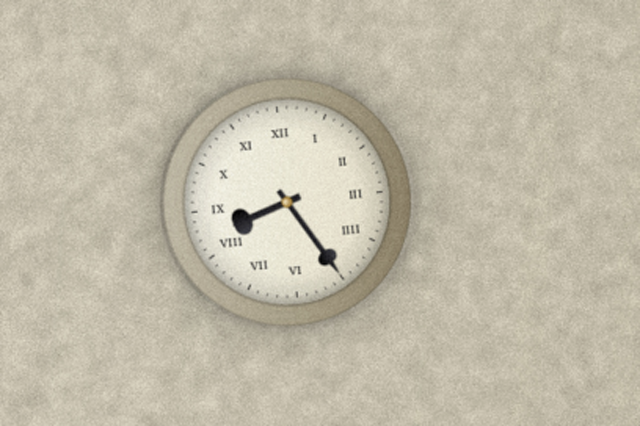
8:25
